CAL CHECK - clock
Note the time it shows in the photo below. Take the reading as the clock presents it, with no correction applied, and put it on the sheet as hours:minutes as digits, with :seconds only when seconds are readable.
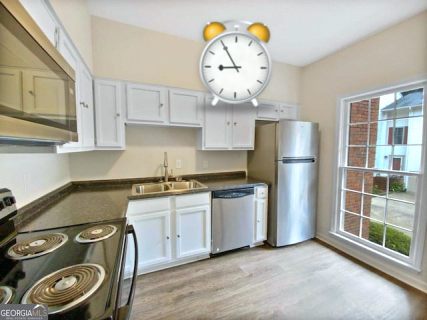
8:55
